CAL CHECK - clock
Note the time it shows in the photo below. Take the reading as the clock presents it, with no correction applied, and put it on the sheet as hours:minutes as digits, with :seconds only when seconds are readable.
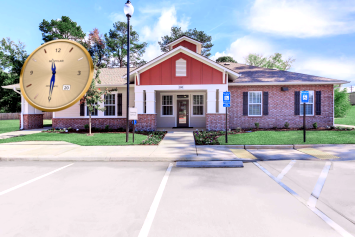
11:30
